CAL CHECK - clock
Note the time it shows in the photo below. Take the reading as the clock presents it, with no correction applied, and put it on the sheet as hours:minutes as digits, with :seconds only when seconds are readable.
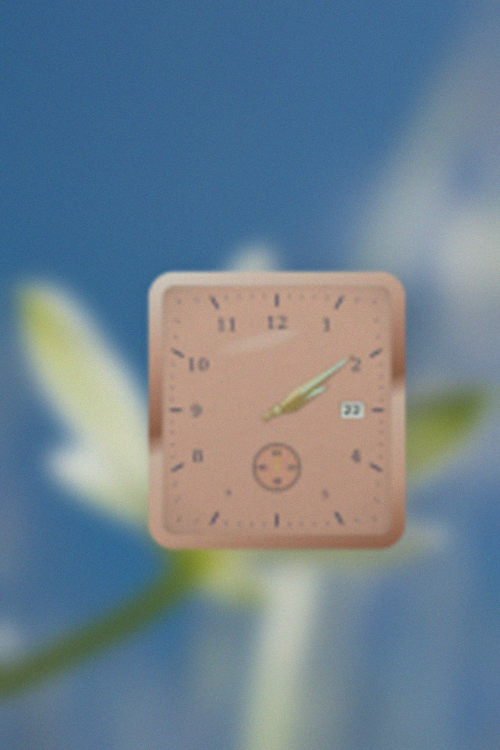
2:09
